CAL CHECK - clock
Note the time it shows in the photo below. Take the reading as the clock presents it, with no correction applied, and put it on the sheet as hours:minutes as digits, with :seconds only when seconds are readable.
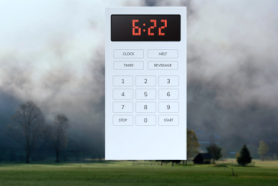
6:22
